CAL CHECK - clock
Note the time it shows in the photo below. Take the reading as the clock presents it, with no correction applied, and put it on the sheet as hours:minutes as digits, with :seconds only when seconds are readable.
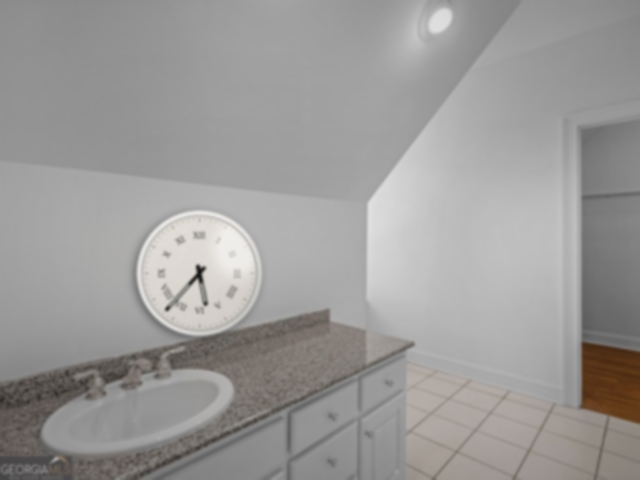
5:37
